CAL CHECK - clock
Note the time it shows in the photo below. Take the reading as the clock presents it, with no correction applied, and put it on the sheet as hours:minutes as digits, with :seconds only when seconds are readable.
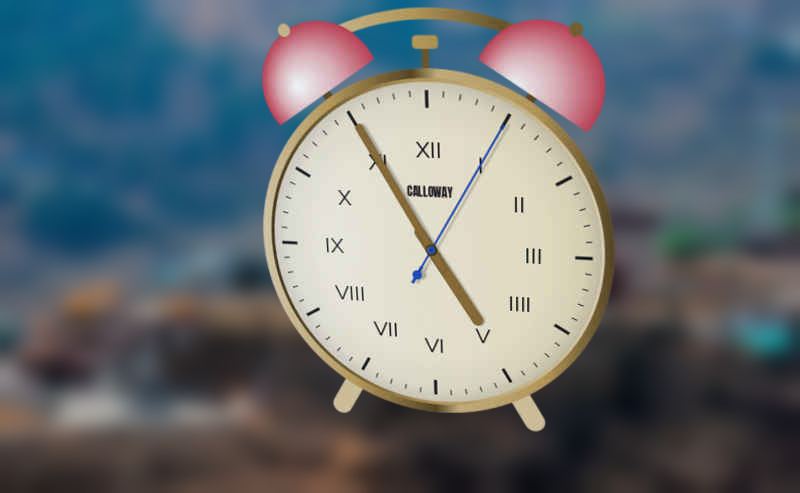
4:55:05
